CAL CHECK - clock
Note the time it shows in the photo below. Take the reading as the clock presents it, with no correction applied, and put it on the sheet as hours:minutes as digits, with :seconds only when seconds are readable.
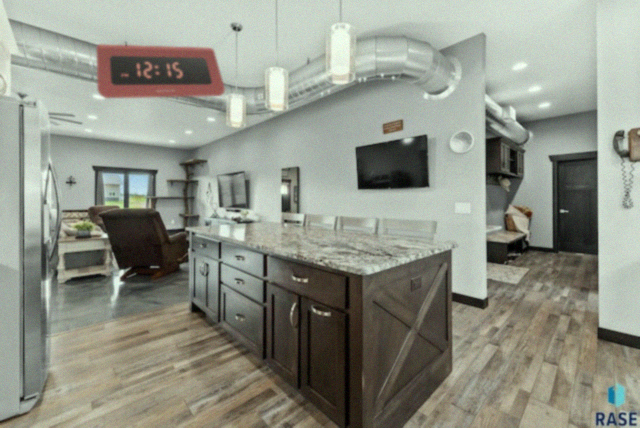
12:15
